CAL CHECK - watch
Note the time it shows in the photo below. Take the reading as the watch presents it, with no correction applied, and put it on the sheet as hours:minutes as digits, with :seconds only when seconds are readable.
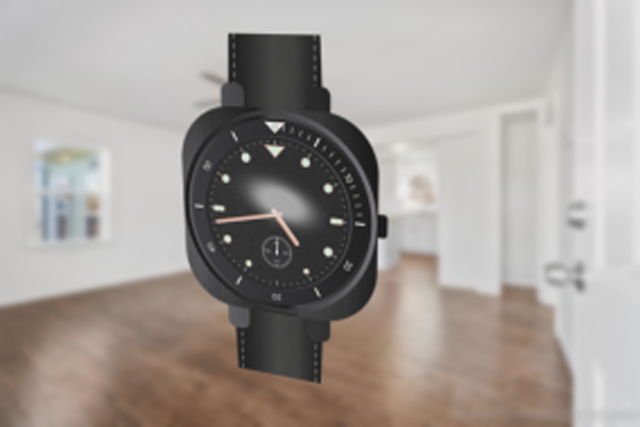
4:43
